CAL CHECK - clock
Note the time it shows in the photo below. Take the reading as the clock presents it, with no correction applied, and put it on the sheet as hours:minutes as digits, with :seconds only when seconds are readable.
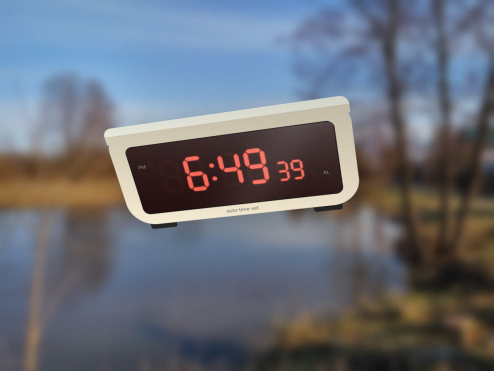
6:49:39
